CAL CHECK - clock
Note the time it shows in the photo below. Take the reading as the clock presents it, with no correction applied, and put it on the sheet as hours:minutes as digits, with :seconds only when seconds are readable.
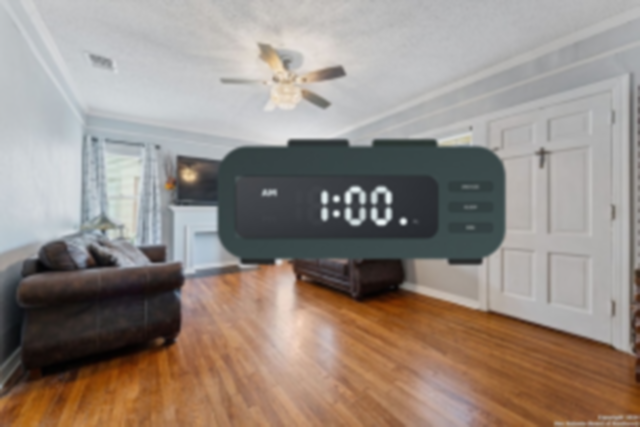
1:00
